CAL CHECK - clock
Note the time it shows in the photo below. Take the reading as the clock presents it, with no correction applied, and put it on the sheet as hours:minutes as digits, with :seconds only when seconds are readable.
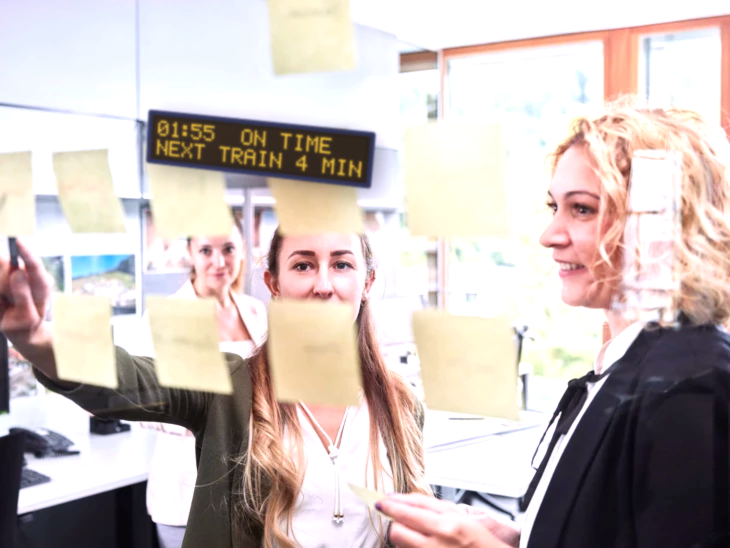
1:55
